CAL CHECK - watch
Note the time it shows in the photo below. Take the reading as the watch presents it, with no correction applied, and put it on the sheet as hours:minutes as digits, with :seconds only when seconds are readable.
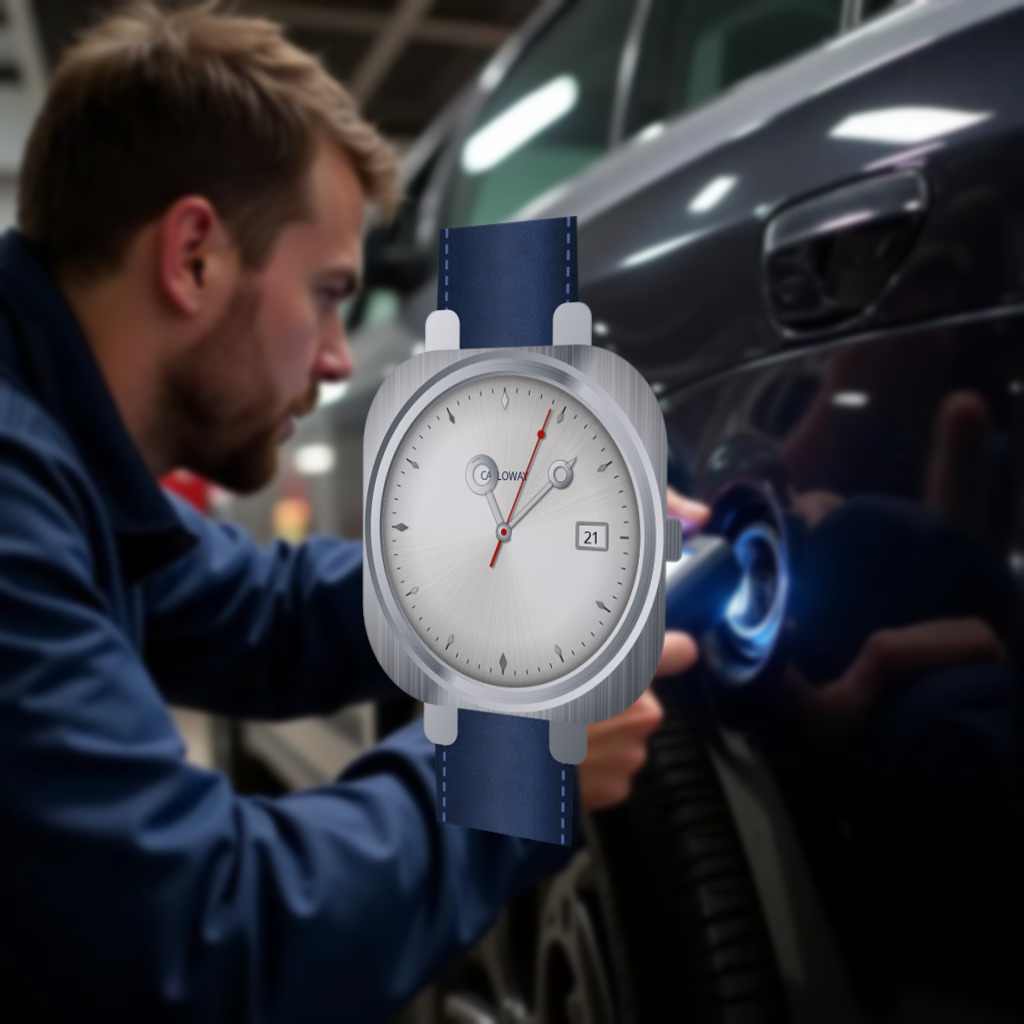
11:08:04
